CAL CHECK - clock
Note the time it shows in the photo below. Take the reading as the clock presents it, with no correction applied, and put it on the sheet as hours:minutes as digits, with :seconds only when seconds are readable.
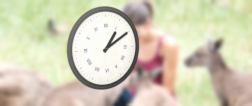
1:10
